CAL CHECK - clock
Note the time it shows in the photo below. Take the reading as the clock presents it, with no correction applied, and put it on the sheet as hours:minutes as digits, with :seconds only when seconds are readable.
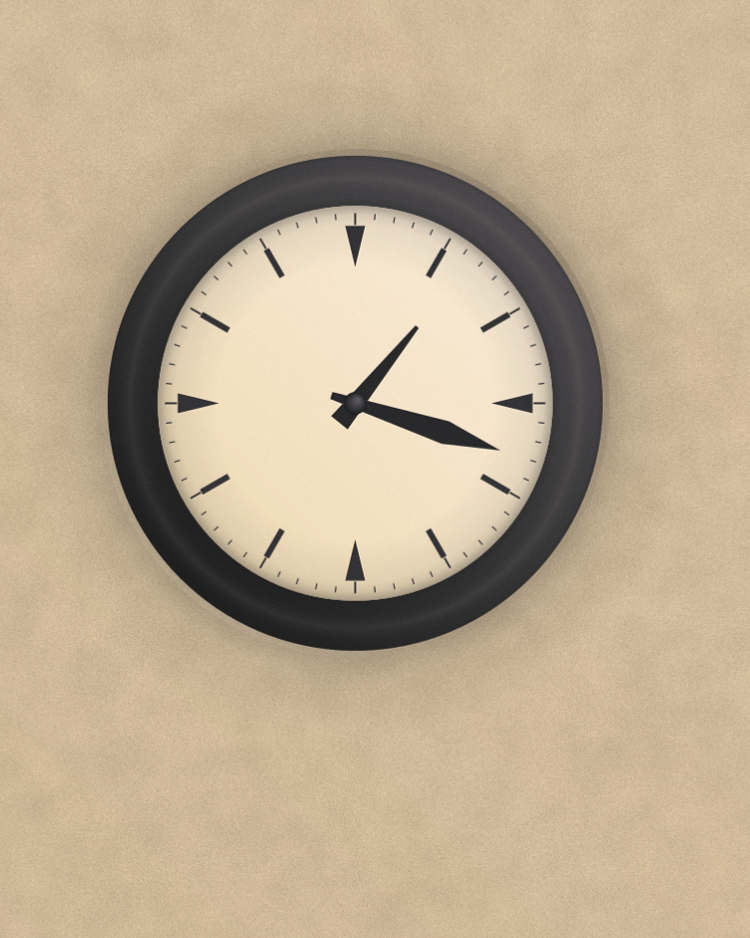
1:18
